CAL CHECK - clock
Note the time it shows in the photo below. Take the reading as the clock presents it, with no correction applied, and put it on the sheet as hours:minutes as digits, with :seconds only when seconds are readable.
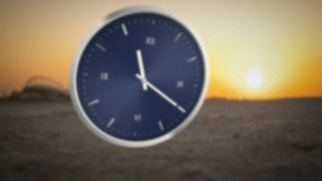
11:20
